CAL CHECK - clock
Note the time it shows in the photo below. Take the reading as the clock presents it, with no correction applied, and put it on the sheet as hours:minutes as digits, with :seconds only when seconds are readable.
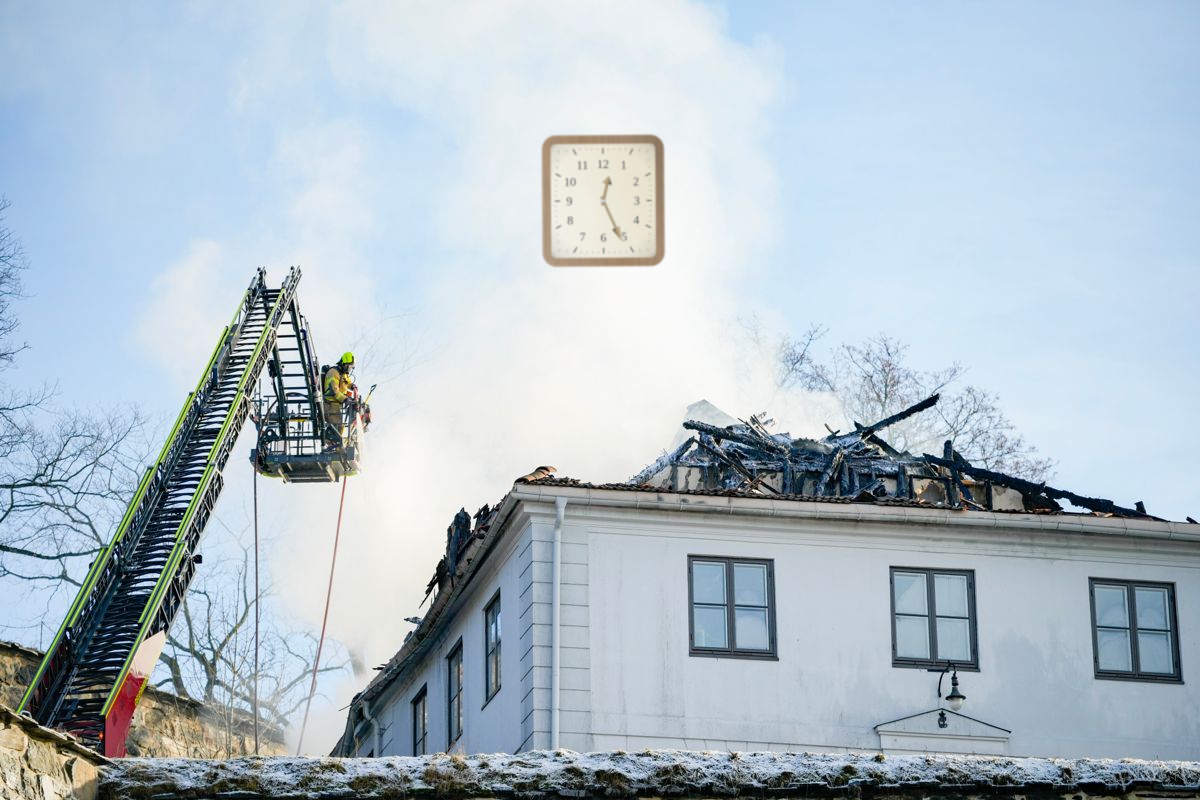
12:26
